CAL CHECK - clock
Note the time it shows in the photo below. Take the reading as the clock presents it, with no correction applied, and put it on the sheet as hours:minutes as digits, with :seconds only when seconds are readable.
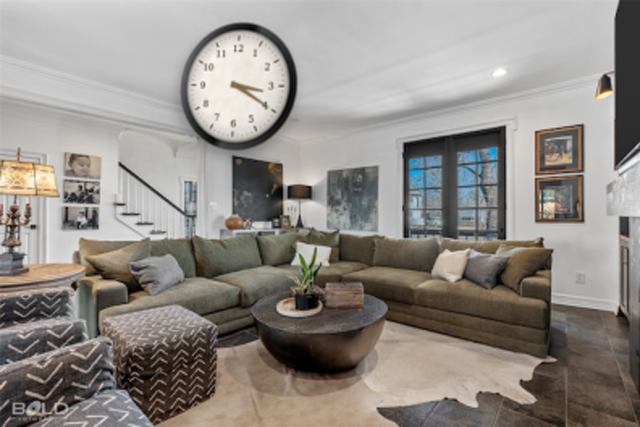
3:20
